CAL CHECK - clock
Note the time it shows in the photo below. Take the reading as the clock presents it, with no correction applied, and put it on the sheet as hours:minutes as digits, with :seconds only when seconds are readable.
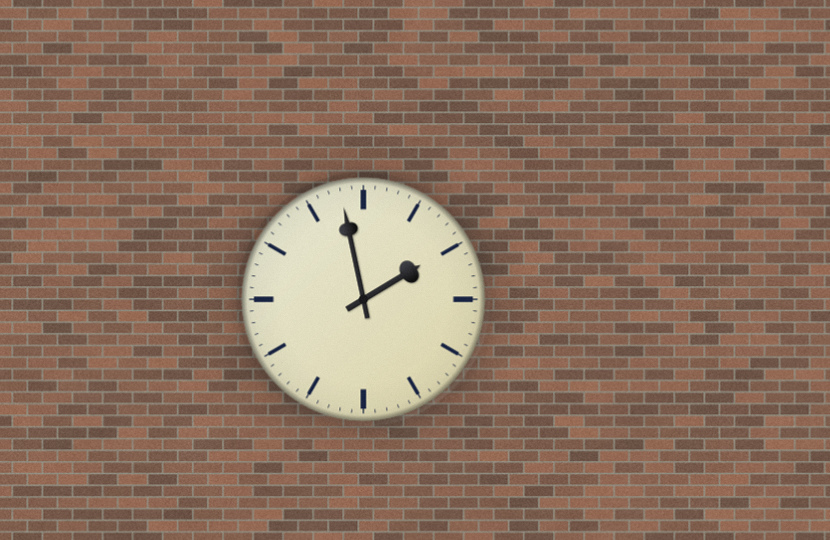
1:58
